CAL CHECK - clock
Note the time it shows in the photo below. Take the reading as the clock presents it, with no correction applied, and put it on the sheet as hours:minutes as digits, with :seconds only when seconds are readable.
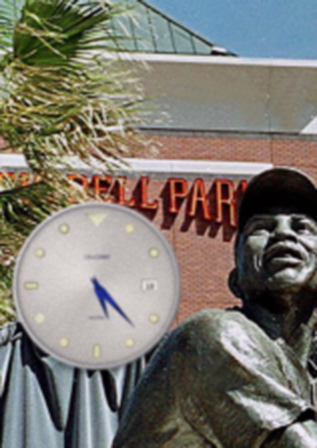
5:23
